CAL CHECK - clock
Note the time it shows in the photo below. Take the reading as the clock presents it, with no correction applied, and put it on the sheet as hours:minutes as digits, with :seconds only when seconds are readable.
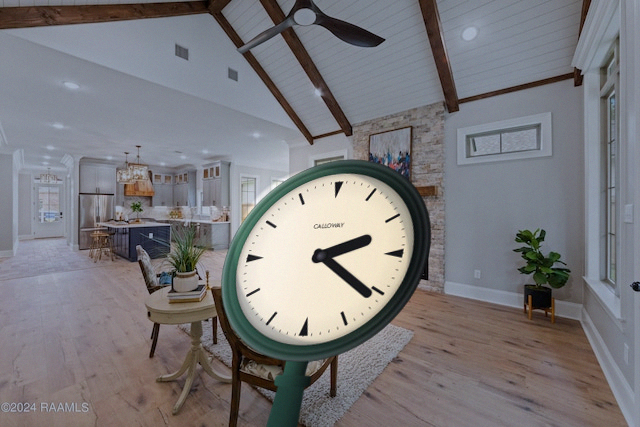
2:21
